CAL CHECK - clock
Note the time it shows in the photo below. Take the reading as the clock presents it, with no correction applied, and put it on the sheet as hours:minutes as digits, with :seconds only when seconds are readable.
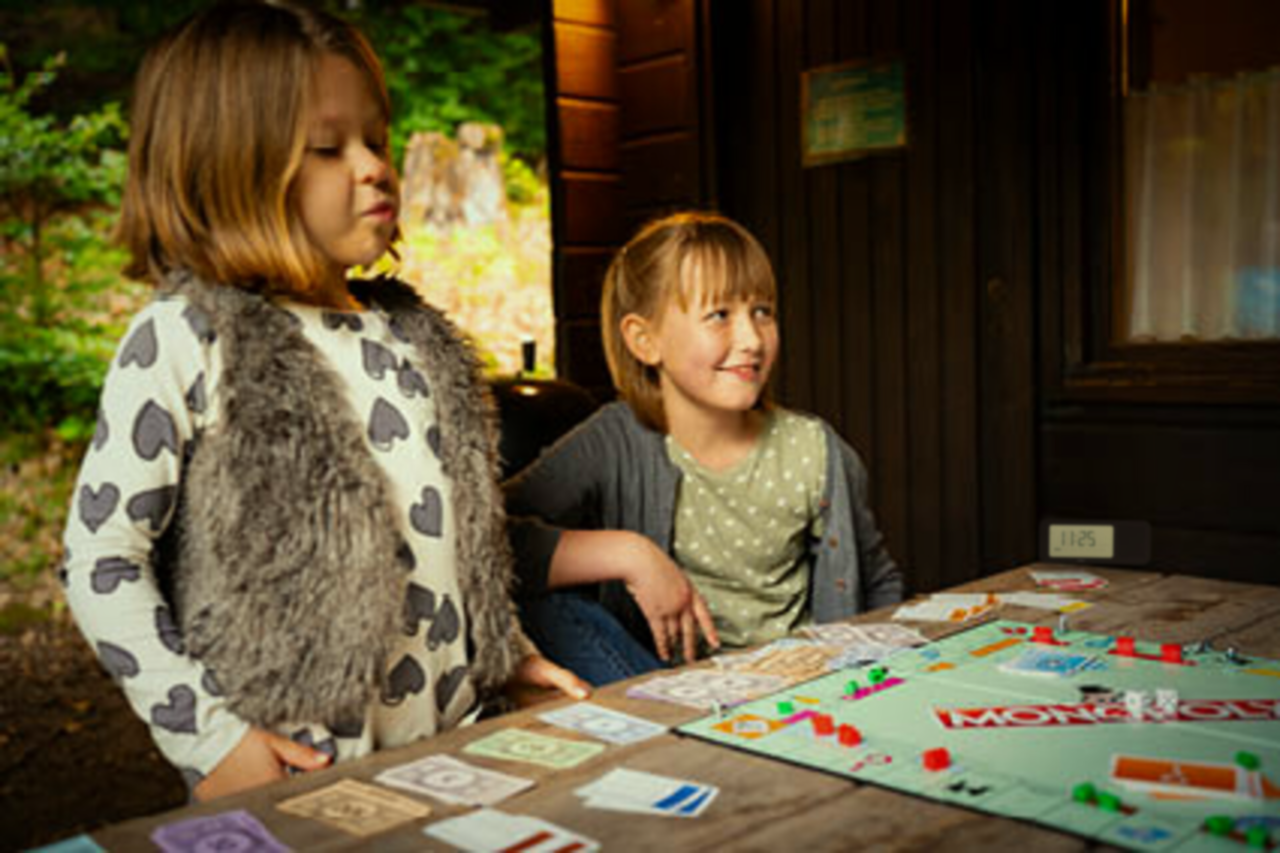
11:25
